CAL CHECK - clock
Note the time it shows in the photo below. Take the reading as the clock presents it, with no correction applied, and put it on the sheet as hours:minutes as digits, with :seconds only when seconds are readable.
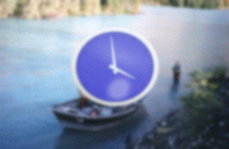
3:59
